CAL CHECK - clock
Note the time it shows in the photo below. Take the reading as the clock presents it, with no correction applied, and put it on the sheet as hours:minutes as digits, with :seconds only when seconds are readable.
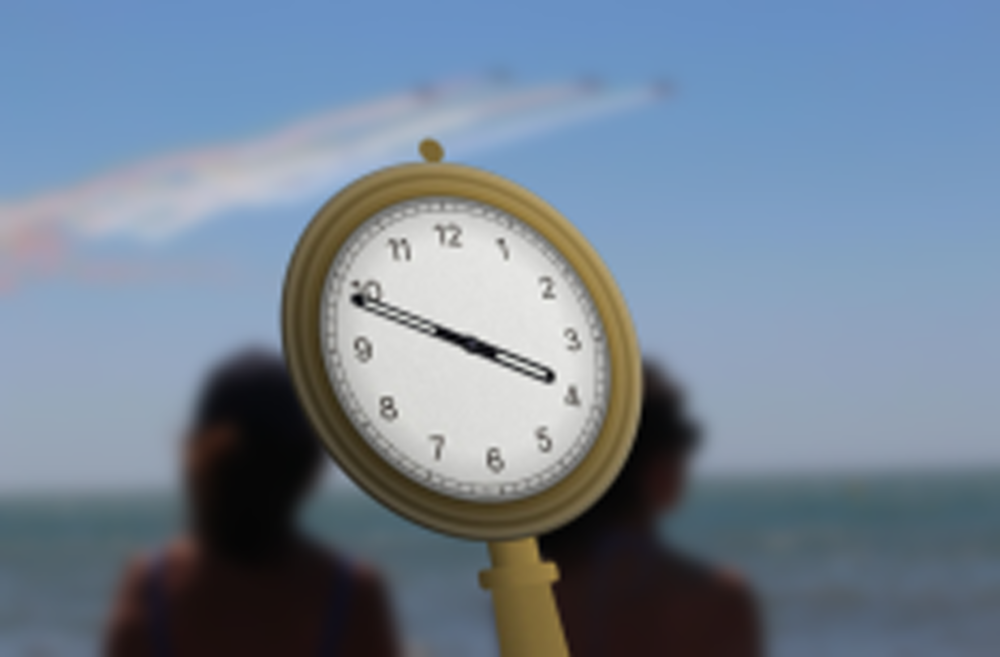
3:49
